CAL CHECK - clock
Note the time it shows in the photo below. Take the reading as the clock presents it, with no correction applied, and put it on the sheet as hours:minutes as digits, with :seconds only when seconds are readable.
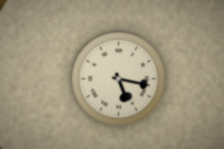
5:17
